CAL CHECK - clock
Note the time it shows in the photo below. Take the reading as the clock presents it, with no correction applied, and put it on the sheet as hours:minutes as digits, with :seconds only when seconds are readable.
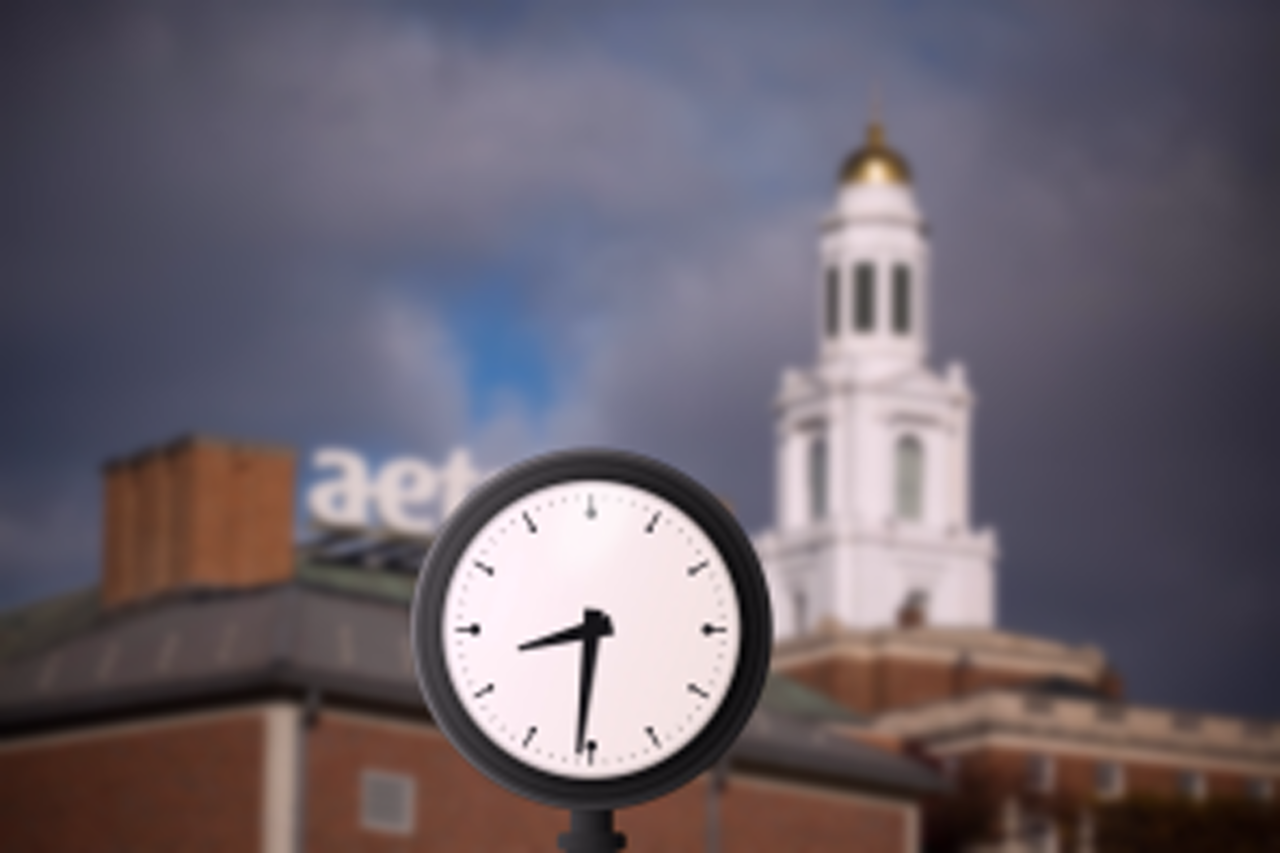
8:31
